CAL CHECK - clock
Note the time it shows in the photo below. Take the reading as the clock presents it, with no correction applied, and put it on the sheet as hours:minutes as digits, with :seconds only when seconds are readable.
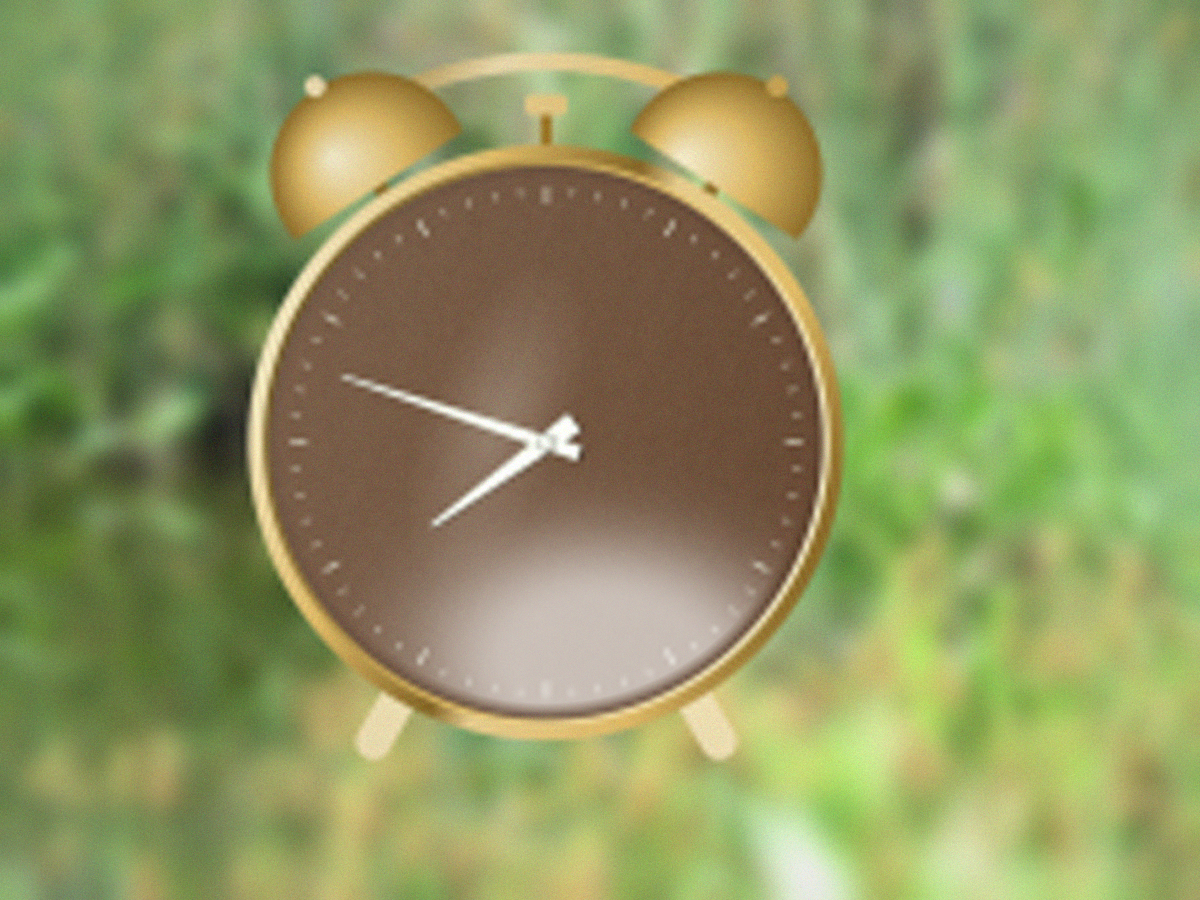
7:48
